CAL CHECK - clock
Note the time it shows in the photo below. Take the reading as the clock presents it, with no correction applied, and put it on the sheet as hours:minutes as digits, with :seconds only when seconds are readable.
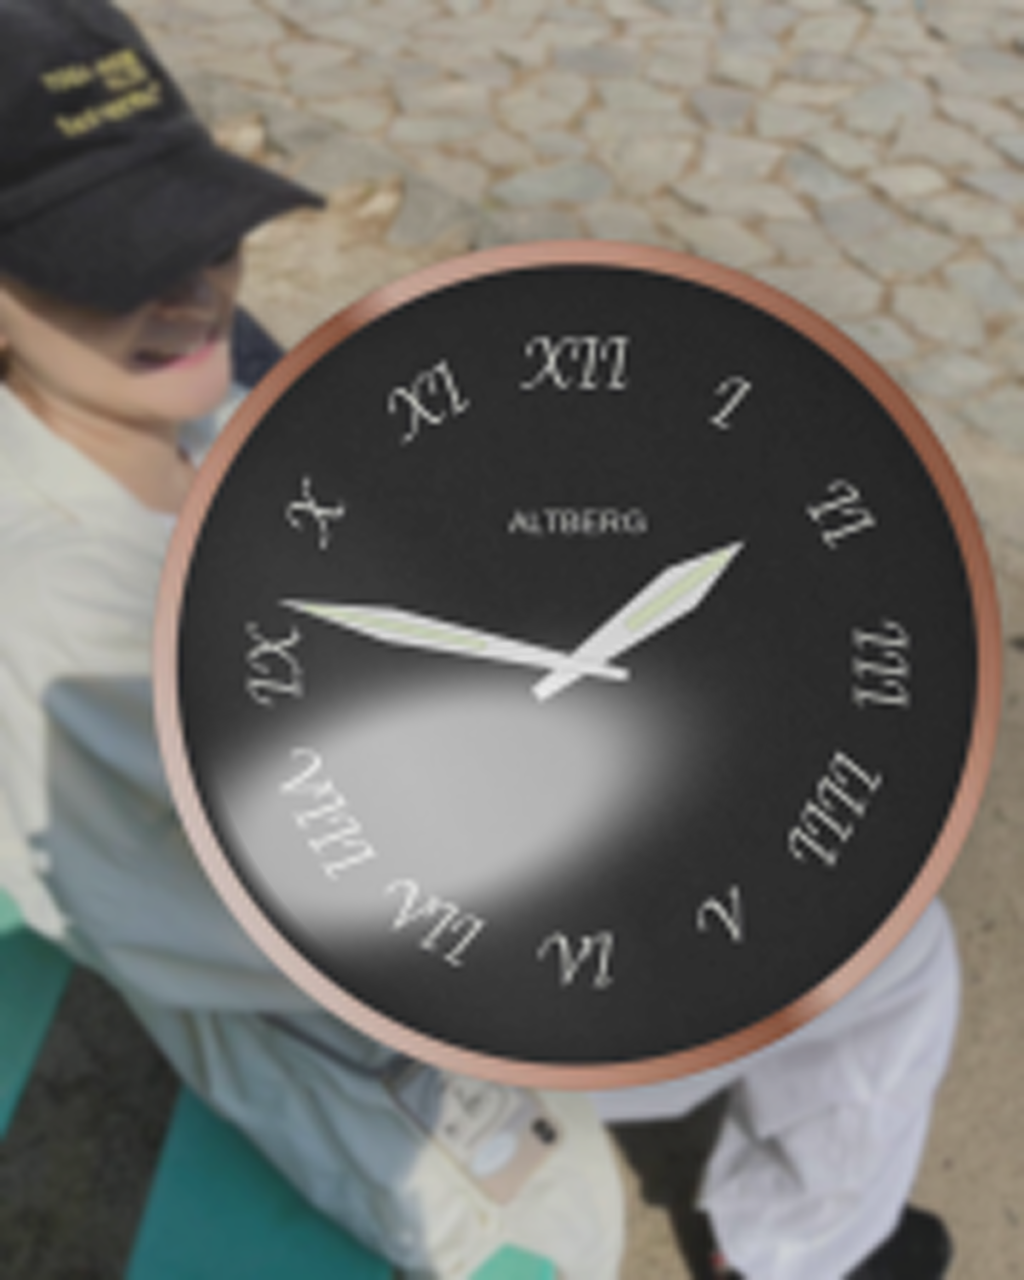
1:47
